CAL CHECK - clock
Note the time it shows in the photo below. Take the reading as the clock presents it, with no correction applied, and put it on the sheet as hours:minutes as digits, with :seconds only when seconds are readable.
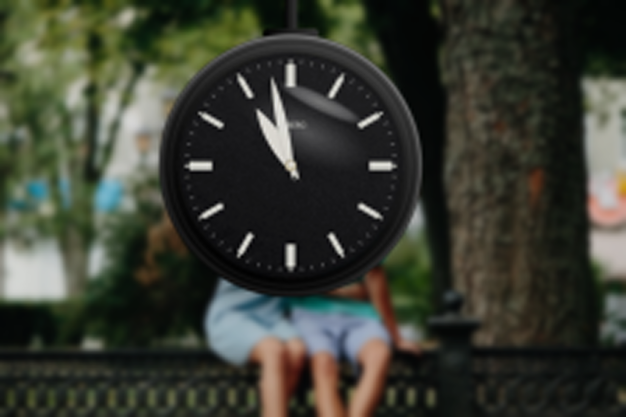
10:58
